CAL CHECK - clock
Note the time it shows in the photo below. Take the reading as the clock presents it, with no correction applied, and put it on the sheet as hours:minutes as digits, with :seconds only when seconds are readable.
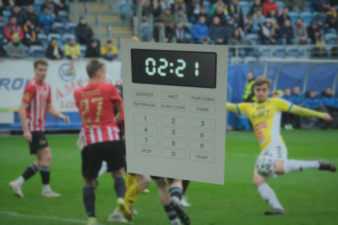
2:21
